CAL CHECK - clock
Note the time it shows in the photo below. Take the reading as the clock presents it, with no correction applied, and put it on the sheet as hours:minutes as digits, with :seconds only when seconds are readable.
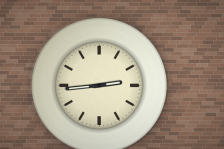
2:44
